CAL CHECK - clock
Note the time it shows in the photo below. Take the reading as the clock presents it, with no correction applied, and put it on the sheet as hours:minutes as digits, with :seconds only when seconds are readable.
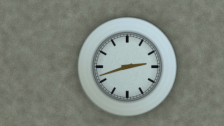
2:42
